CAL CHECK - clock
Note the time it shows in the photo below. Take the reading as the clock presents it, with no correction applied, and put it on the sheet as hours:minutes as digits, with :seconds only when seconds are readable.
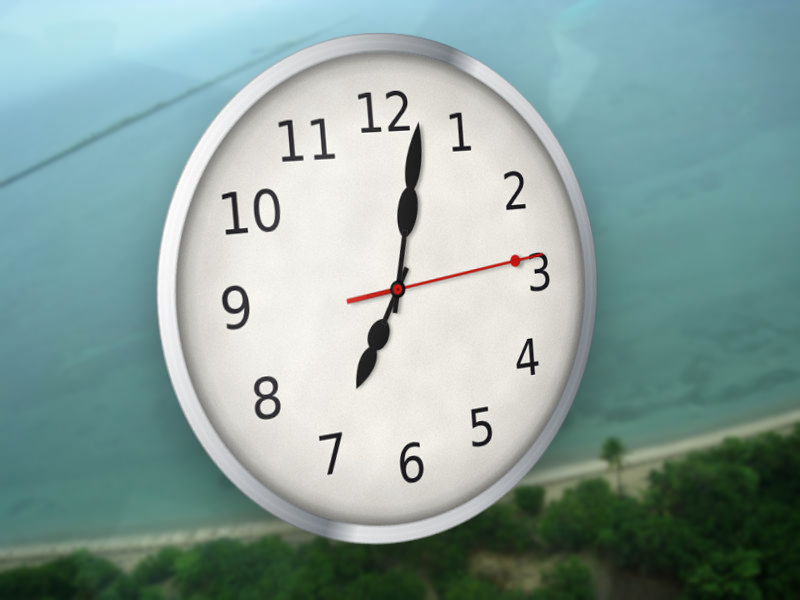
7:02:14
